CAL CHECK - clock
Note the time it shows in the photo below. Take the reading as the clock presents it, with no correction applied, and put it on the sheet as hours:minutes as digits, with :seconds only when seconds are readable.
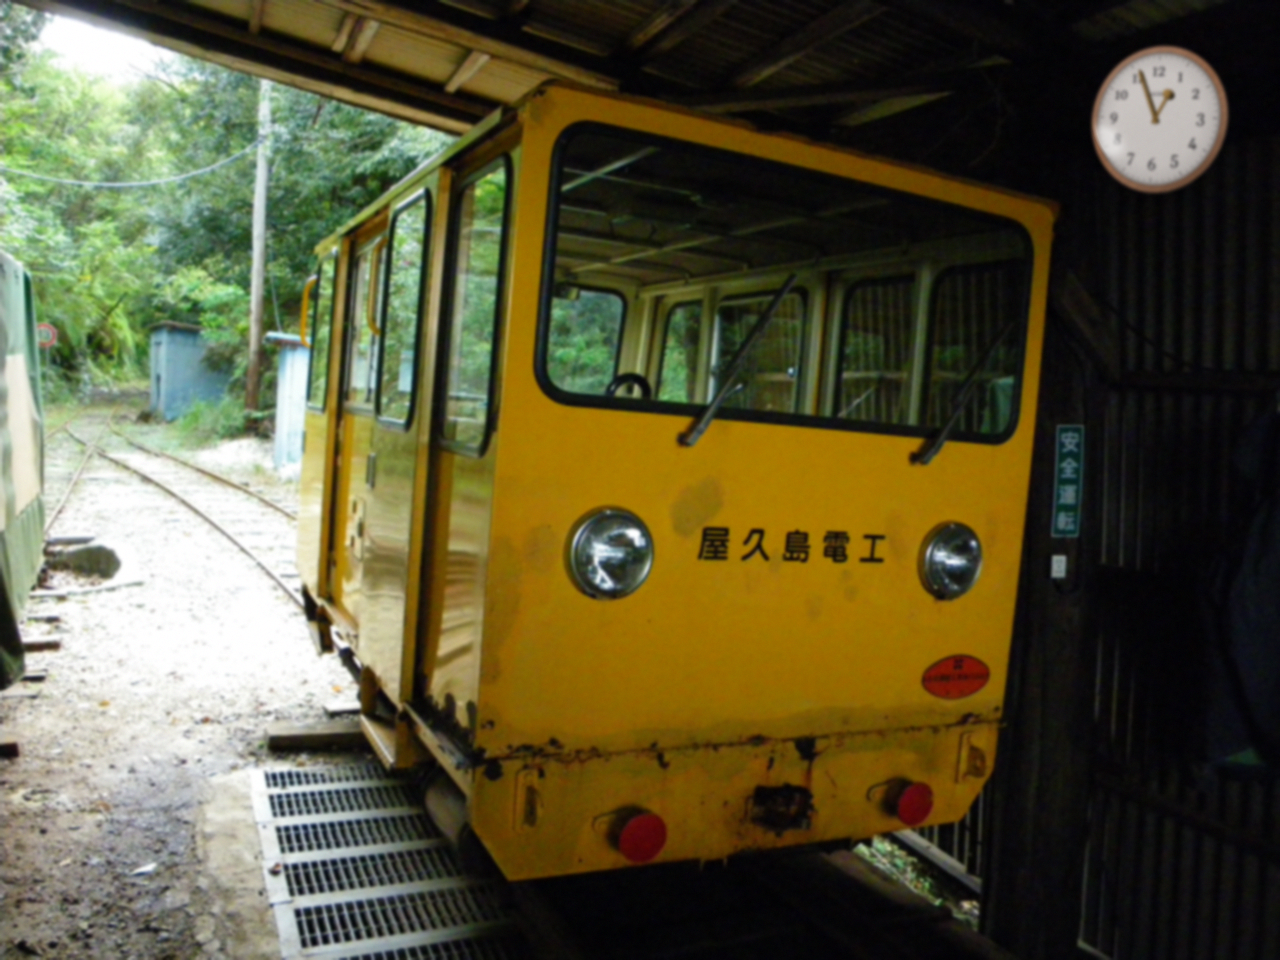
12:56
